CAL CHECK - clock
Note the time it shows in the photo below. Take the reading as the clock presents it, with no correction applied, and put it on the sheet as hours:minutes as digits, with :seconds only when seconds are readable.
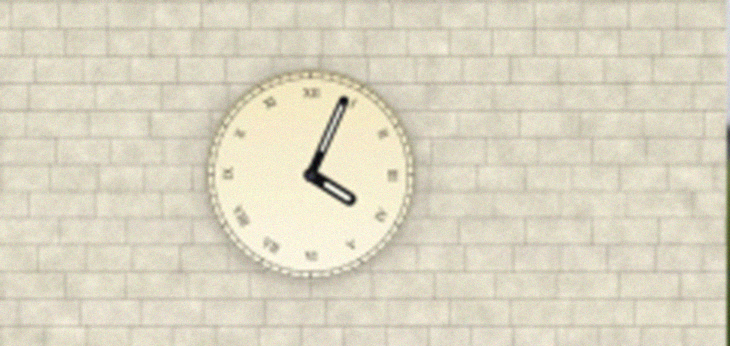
4:04
